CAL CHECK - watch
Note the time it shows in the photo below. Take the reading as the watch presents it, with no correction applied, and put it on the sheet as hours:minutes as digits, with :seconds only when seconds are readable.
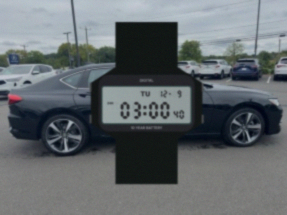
3:00
